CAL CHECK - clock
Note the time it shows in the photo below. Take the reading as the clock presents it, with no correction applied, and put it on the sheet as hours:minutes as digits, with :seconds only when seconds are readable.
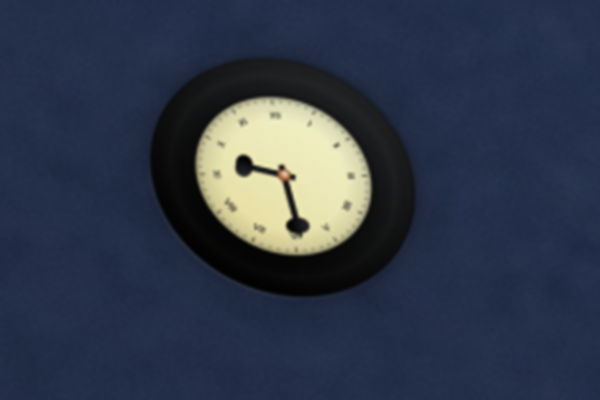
9:29
